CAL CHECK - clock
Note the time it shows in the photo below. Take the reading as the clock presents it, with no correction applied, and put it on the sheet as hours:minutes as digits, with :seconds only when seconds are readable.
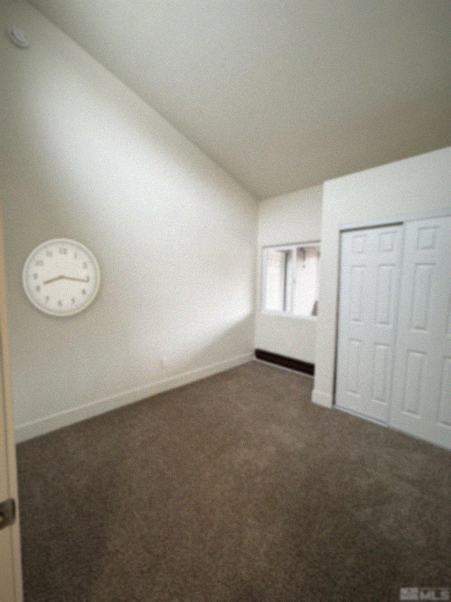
8:16
